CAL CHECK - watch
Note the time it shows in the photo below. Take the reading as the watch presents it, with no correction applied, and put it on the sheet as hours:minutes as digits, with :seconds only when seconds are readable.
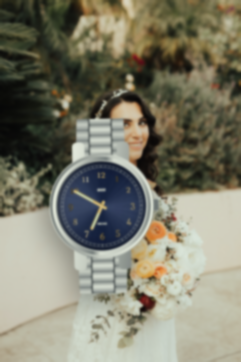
6:50
